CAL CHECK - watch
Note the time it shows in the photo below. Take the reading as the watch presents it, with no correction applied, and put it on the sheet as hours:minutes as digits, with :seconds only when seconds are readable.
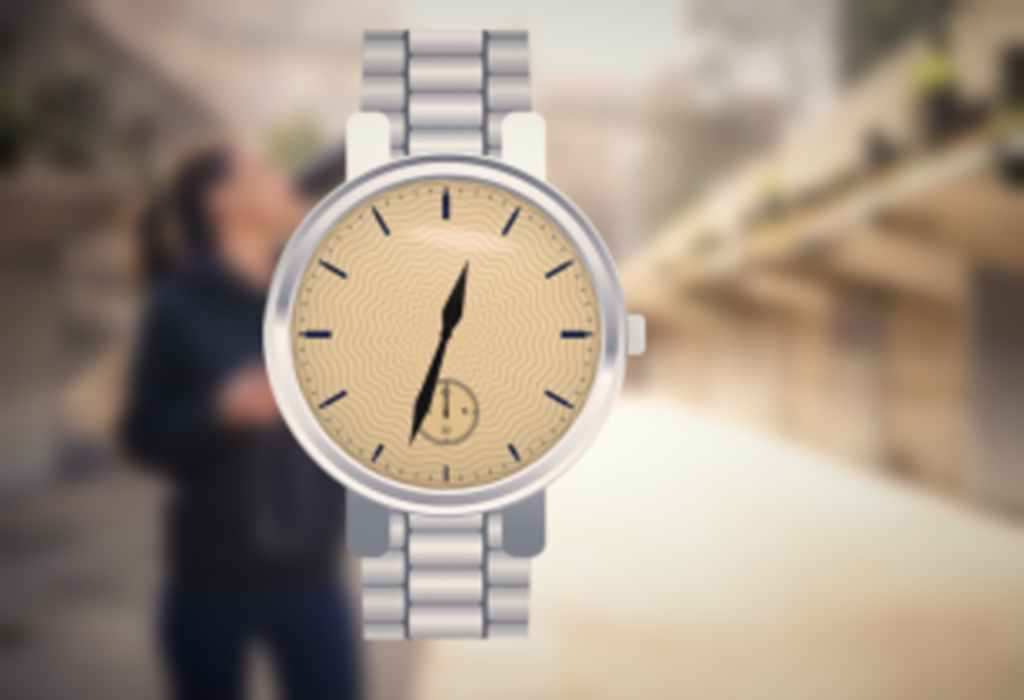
12:33
